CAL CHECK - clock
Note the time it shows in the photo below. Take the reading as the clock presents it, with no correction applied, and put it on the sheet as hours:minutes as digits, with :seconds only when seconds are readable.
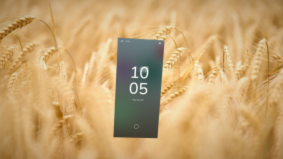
10:05
